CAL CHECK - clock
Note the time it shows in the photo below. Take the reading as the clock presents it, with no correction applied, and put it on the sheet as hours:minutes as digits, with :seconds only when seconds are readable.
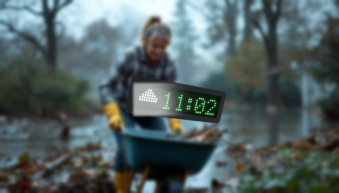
11:02
